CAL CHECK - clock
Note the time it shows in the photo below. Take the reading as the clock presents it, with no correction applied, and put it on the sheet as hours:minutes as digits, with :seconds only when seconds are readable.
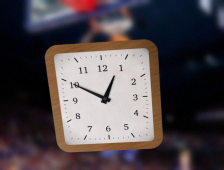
12:50
